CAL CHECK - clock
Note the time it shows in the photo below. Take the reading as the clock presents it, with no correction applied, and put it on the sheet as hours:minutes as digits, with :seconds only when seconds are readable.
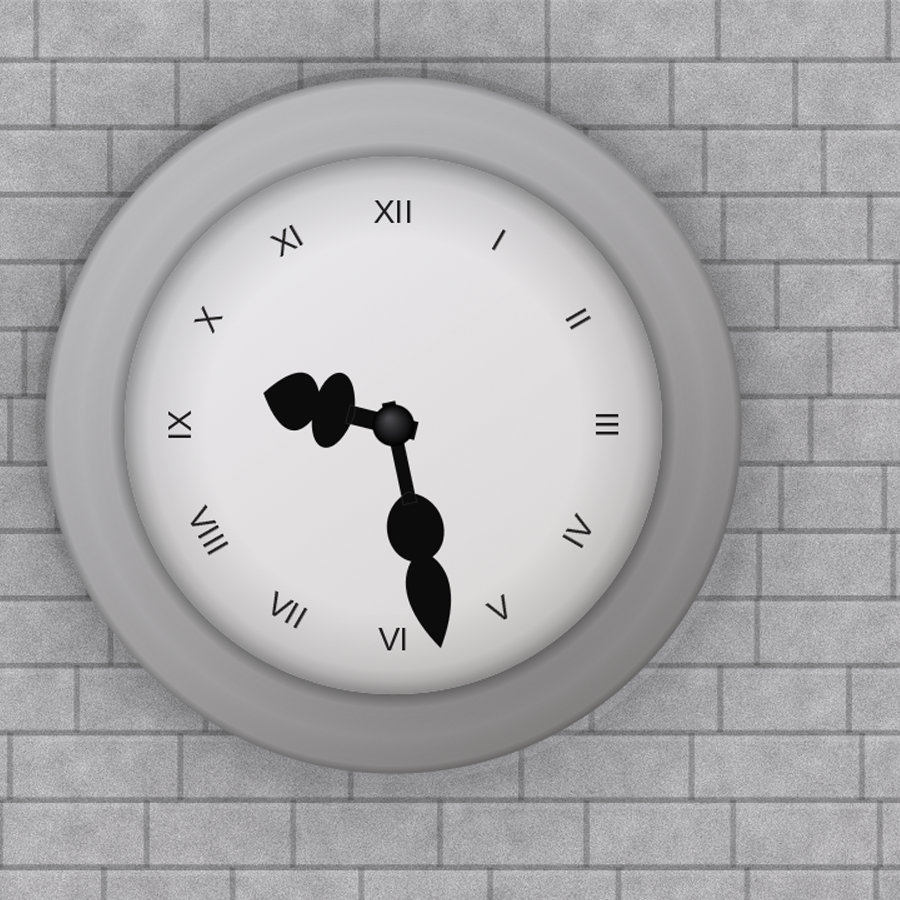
9:28
